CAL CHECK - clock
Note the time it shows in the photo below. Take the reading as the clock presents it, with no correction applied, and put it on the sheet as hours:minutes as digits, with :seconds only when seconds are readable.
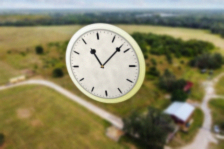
11:08
